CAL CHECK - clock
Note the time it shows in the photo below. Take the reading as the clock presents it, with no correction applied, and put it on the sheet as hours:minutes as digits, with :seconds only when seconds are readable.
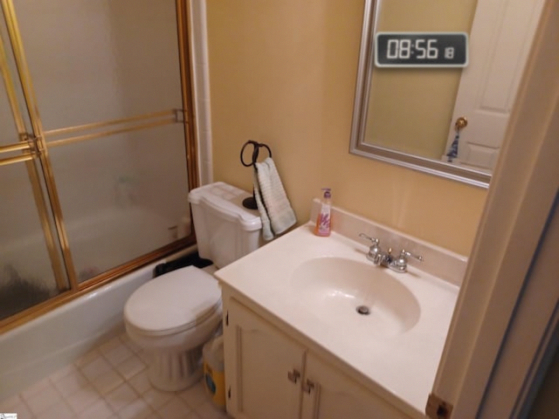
8:56
